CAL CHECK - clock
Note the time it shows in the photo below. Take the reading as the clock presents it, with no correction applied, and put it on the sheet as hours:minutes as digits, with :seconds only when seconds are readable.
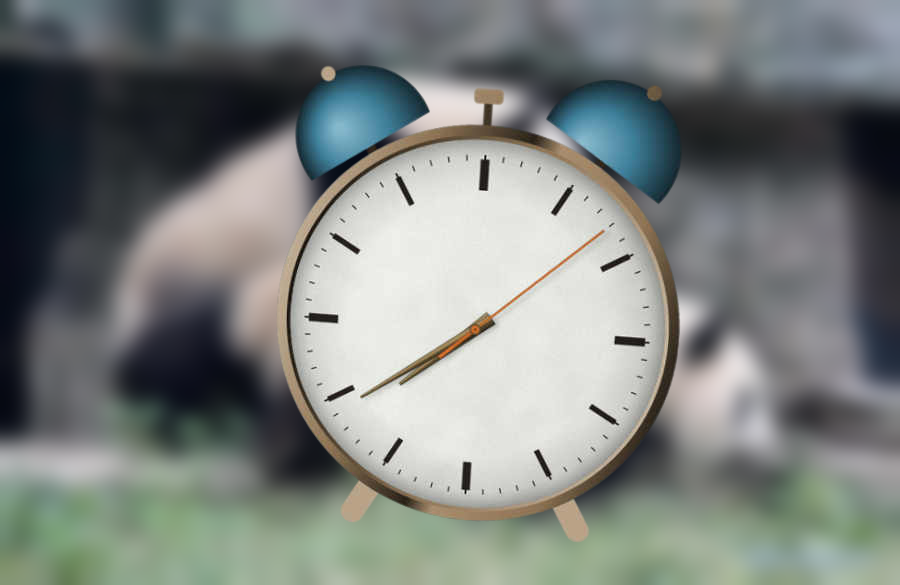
7:39:08
